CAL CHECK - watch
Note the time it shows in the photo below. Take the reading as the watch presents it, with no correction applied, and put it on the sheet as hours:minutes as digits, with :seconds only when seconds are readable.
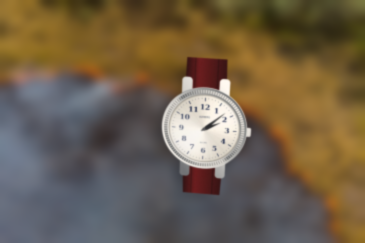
2:08
